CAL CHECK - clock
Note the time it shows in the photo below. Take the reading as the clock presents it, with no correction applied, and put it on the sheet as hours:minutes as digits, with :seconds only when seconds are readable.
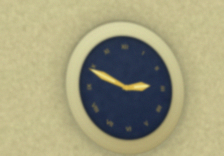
2:49
